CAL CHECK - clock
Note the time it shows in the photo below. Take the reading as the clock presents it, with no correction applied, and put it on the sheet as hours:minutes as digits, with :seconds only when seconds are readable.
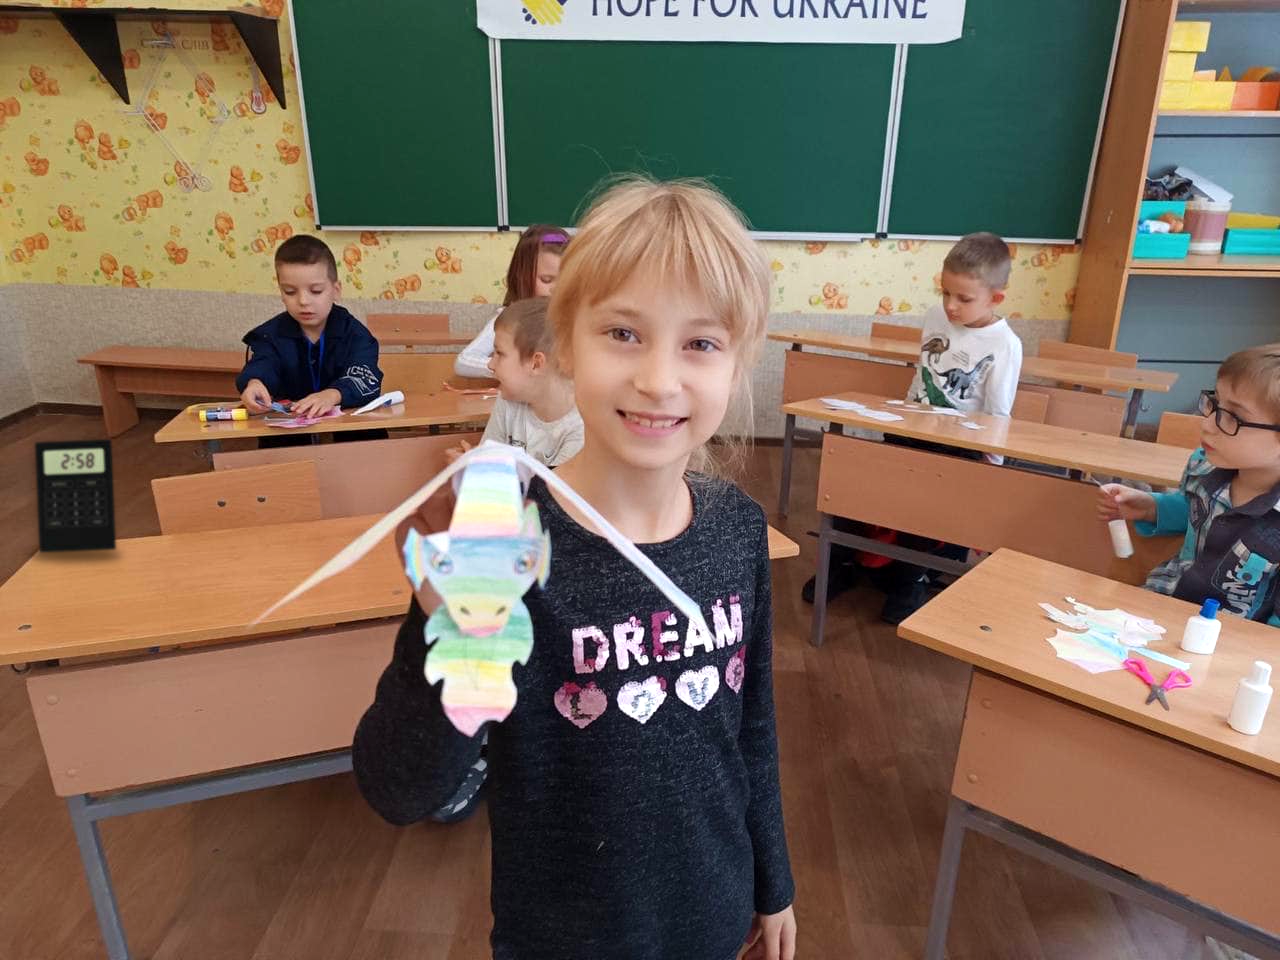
2:58
